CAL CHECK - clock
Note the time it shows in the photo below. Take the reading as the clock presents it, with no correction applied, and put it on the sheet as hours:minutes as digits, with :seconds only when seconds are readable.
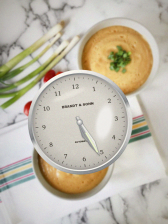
5:26
